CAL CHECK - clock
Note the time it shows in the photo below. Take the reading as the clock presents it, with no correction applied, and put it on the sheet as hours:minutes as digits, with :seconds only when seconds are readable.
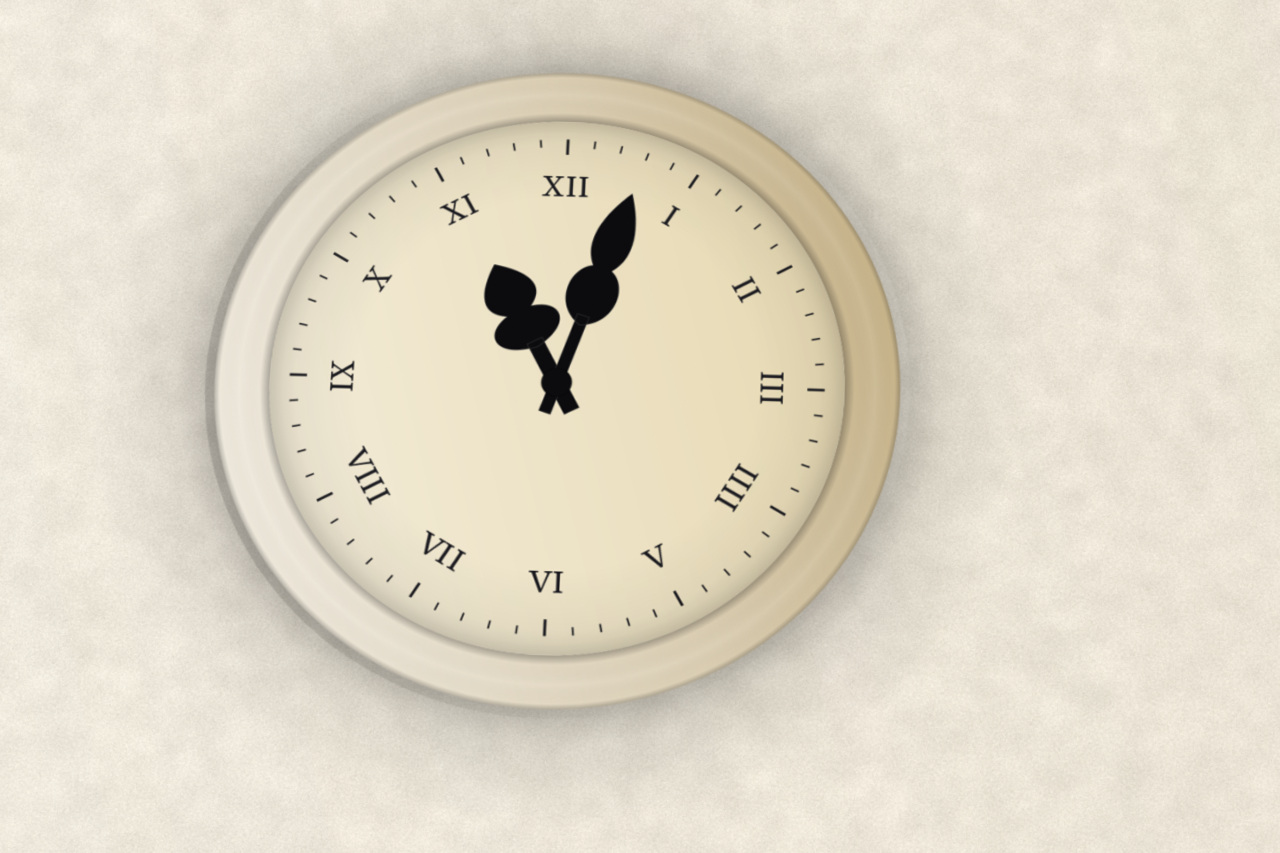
11:03
